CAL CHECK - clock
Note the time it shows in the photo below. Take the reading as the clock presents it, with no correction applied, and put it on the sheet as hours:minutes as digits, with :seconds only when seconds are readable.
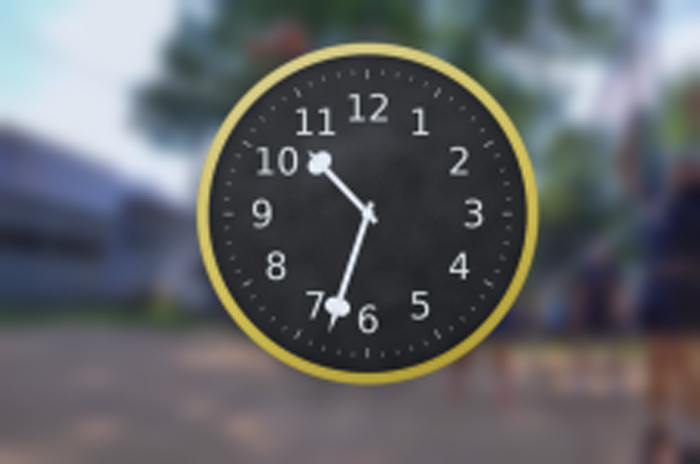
10:33
